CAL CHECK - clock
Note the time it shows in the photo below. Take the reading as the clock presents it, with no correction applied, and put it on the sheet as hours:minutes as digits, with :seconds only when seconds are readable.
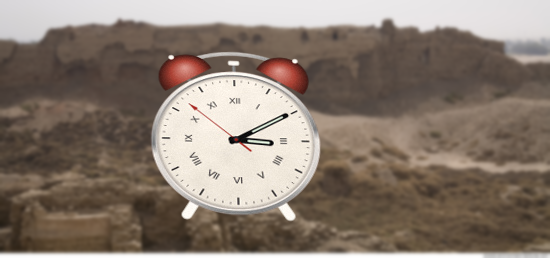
3:09:52
